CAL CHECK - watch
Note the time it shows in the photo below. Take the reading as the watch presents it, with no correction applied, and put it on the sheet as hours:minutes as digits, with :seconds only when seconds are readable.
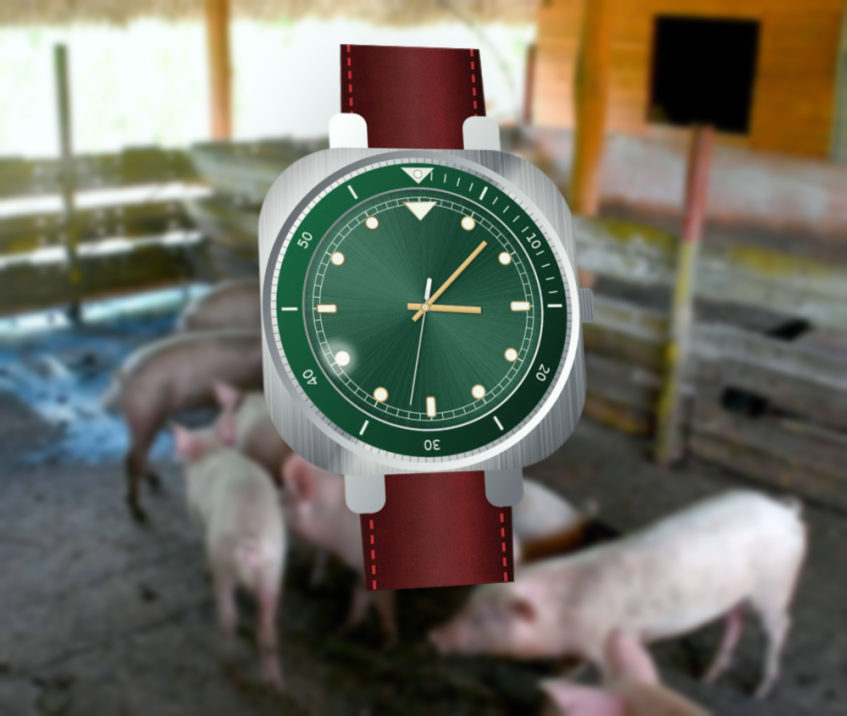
3:07:32
